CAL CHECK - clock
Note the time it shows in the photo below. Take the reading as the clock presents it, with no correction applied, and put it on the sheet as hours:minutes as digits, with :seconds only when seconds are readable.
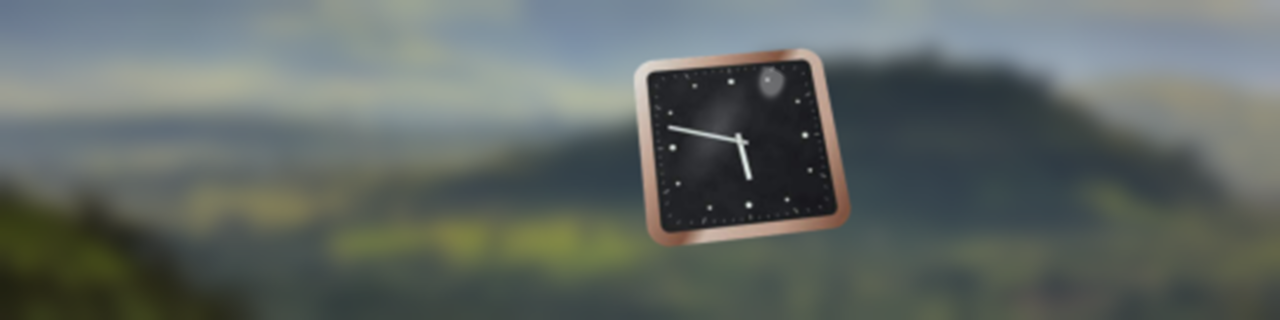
5:48
